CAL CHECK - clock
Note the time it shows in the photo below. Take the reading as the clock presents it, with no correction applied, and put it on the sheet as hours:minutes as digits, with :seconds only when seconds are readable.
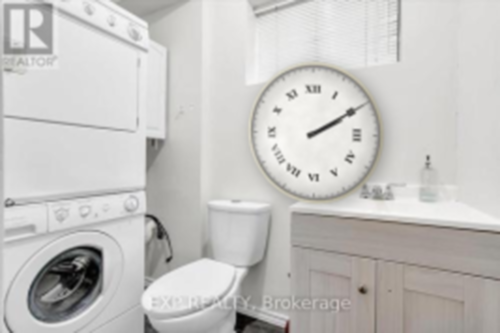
2:10
